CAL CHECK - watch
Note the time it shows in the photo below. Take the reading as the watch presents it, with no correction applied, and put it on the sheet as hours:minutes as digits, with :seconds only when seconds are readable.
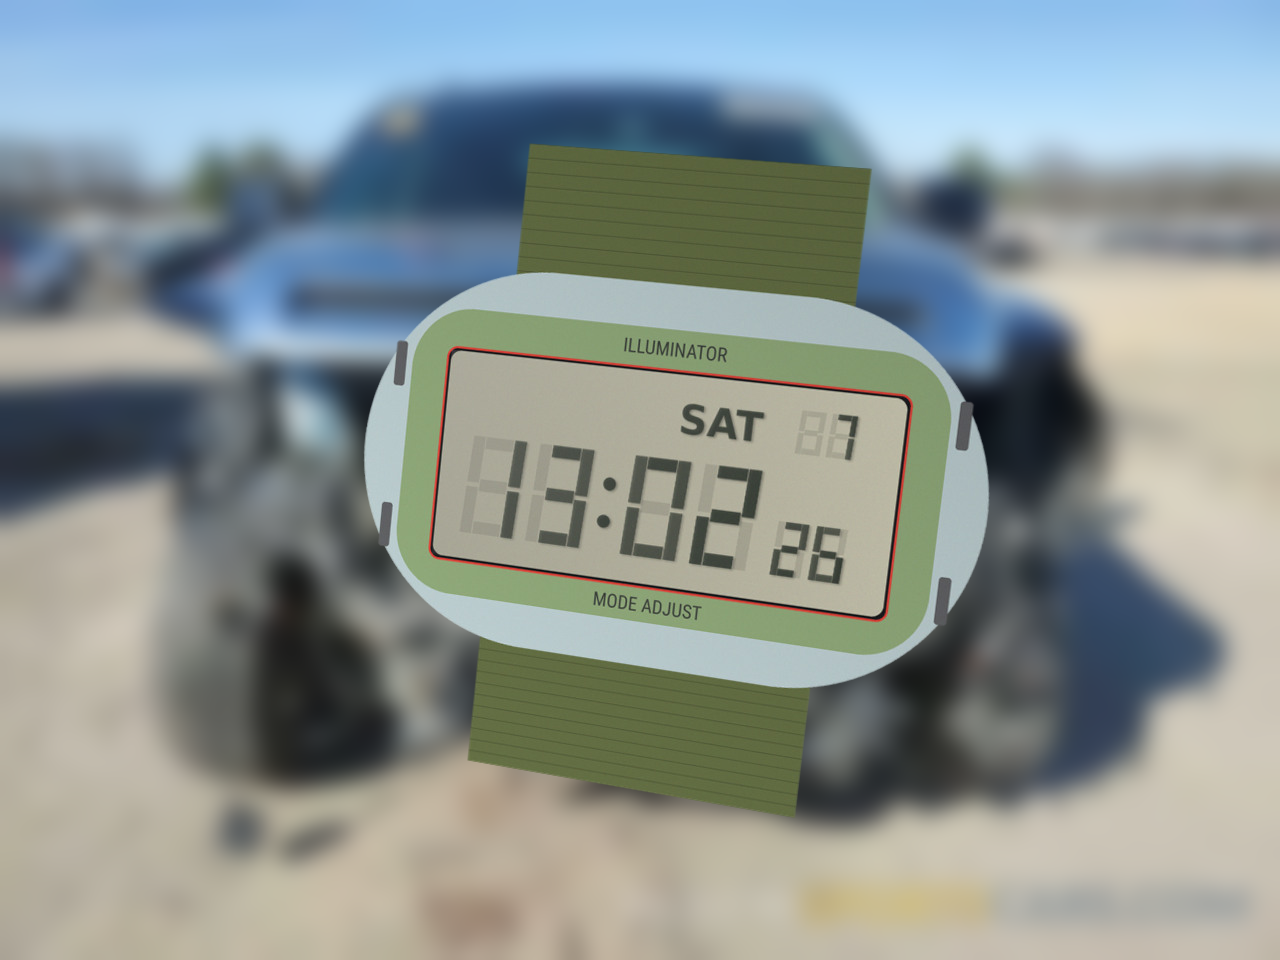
13:02:26
